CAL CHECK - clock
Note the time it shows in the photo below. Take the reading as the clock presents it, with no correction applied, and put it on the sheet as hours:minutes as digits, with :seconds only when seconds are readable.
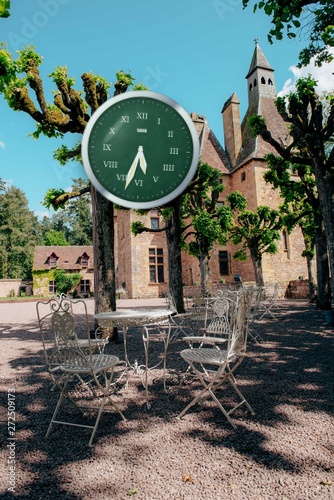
5:33
